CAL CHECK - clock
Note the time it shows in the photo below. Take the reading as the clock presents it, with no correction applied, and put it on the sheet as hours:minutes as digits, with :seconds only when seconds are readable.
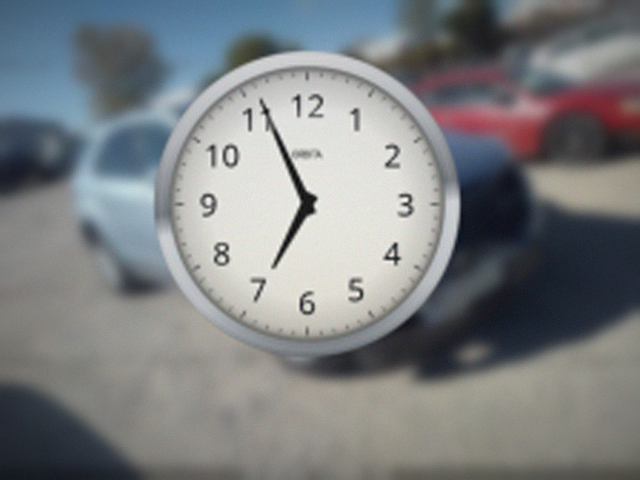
6:56
